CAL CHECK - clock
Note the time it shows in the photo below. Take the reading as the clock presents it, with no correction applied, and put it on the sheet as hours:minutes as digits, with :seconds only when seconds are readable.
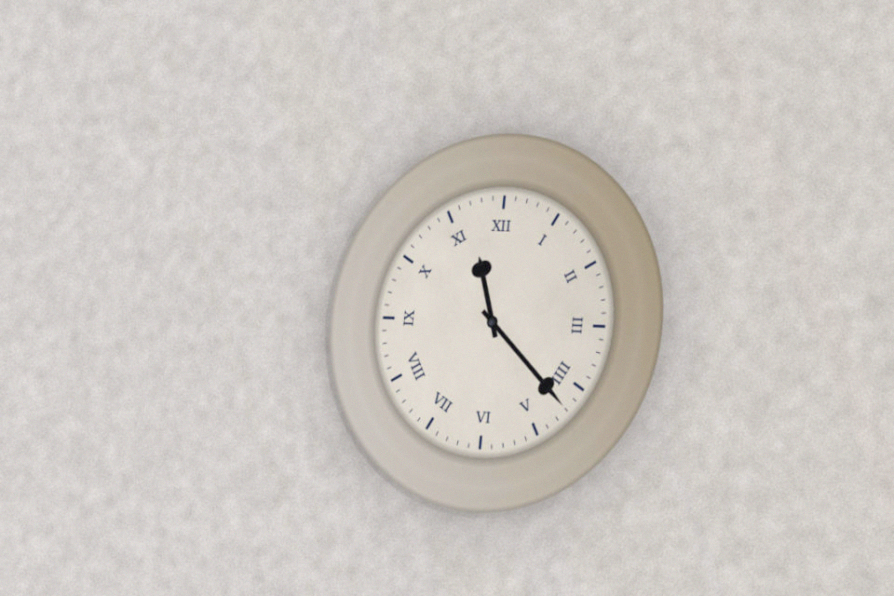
11:22
